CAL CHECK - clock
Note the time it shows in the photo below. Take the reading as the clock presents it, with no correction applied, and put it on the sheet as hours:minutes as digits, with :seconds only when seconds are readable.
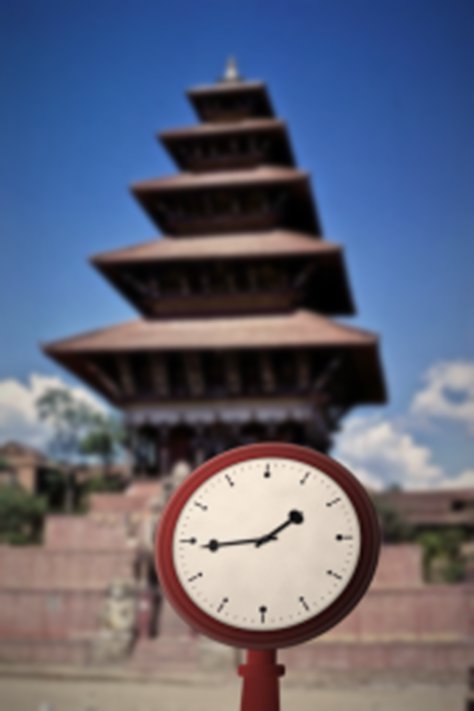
1:44
